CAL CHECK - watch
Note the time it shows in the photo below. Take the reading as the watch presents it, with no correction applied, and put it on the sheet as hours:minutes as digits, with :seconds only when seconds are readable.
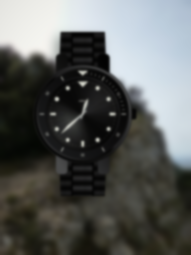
12:38
